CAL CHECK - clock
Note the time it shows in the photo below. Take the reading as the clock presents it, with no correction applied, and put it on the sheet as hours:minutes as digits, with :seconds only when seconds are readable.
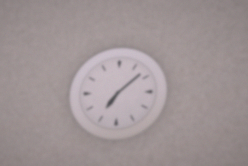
7:08
